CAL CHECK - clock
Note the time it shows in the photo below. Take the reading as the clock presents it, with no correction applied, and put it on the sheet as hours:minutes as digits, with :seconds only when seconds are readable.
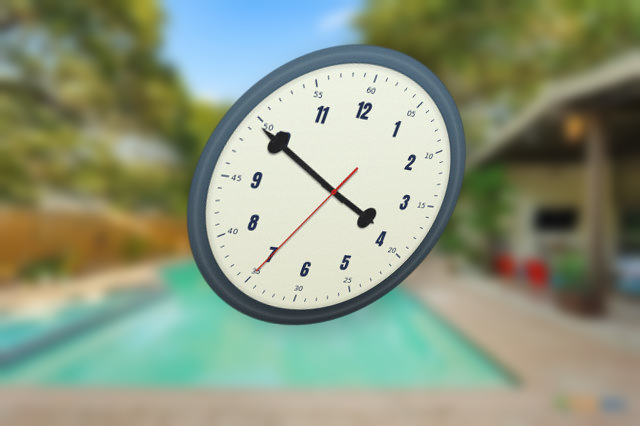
3:49:35
